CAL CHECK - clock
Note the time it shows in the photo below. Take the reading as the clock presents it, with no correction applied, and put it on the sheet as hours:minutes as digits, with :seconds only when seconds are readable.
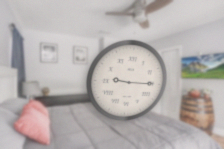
9:15
